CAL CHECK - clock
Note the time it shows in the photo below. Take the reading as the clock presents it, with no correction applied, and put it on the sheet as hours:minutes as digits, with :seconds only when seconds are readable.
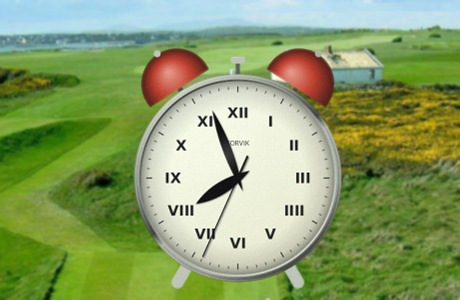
7:56:34
